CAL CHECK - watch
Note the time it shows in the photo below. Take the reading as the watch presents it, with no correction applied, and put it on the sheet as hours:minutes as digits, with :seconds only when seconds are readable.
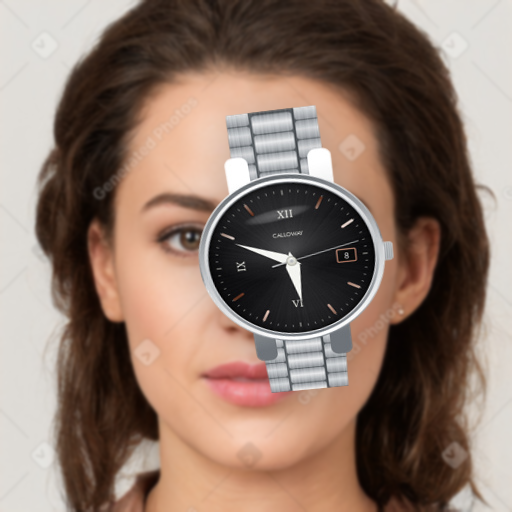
5:49:13
